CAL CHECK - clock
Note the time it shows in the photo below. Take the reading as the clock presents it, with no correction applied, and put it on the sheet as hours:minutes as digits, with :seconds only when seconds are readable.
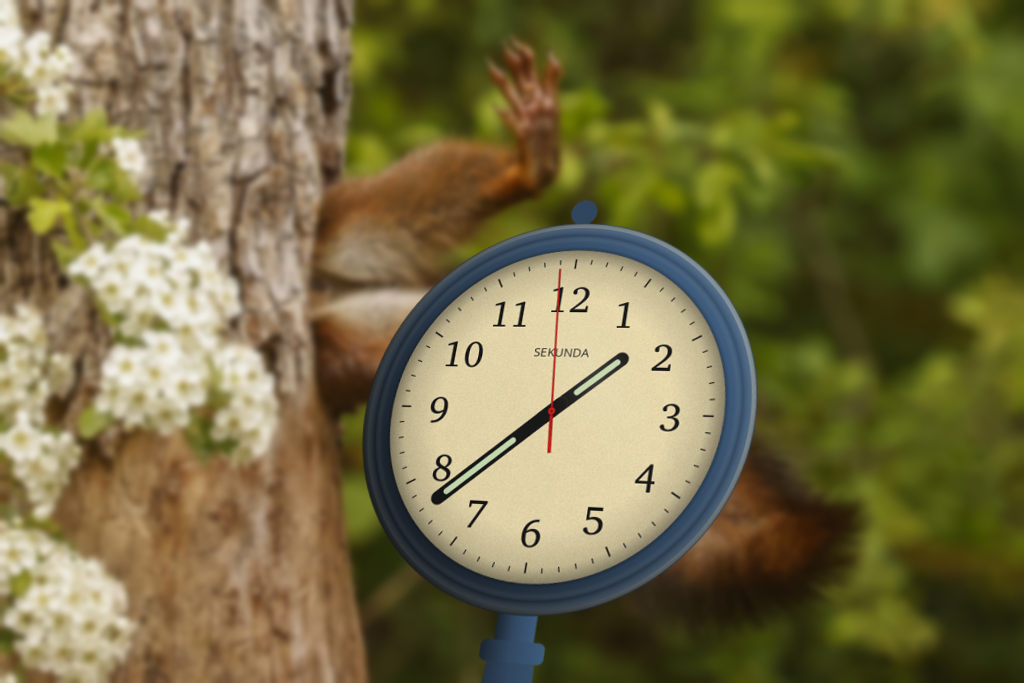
1:37:59
